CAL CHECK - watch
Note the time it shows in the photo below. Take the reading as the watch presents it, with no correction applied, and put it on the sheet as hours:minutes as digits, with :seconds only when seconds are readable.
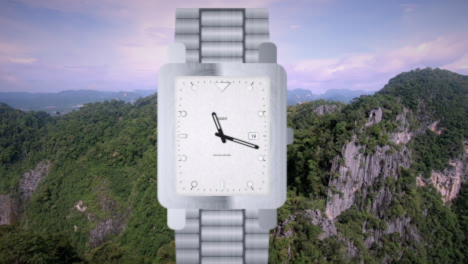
11:18
